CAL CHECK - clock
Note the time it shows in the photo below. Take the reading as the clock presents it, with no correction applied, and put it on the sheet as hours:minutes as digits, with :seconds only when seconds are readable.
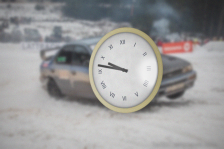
9:47
